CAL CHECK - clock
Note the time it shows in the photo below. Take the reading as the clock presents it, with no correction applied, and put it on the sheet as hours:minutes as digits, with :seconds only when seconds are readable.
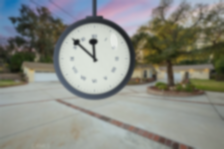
11:52
